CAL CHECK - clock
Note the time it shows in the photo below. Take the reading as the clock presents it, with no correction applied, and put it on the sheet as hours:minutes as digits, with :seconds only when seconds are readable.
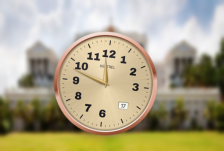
11:48
